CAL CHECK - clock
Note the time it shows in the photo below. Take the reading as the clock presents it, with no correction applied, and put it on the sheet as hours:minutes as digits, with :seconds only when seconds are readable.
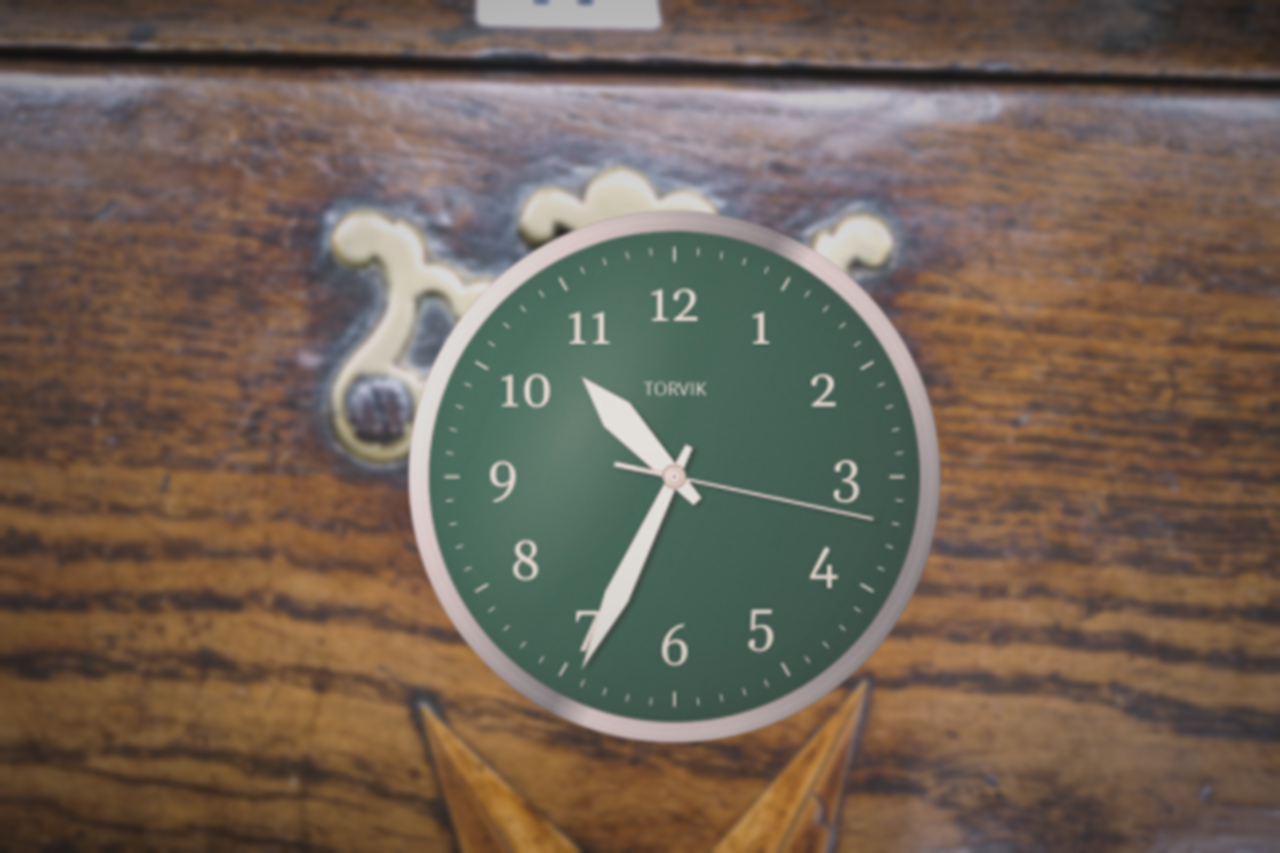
10:34:17
